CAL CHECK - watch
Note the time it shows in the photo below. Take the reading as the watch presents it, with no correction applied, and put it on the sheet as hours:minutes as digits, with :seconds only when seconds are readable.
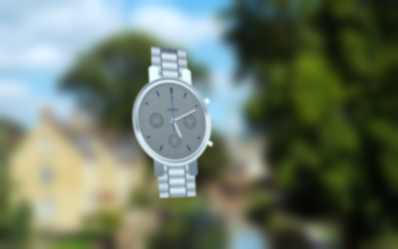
5:11
